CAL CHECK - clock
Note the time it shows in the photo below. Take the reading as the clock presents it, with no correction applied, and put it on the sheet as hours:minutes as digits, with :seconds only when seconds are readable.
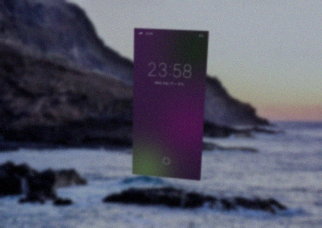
23:58
